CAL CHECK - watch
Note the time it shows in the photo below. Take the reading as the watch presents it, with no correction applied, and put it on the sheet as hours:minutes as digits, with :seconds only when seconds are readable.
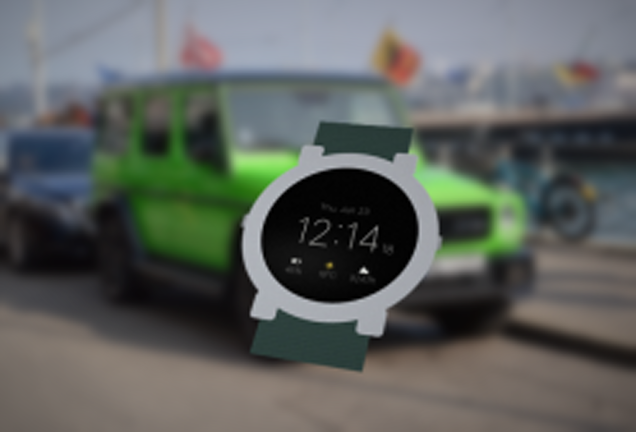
12:14
